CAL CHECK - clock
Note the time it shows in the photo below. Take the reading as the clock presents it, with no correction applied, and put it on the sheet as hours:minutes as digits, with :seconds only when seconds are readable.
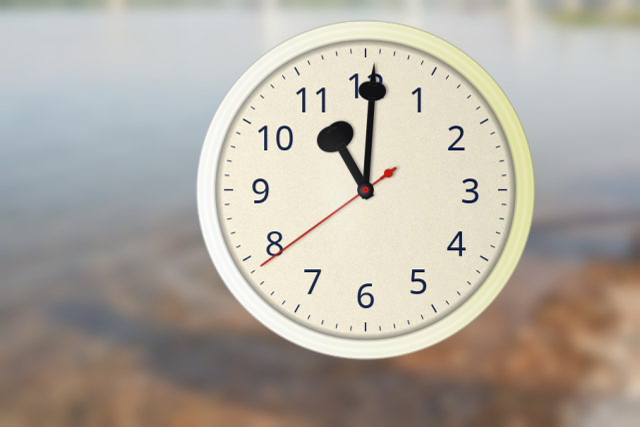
11:00:39
